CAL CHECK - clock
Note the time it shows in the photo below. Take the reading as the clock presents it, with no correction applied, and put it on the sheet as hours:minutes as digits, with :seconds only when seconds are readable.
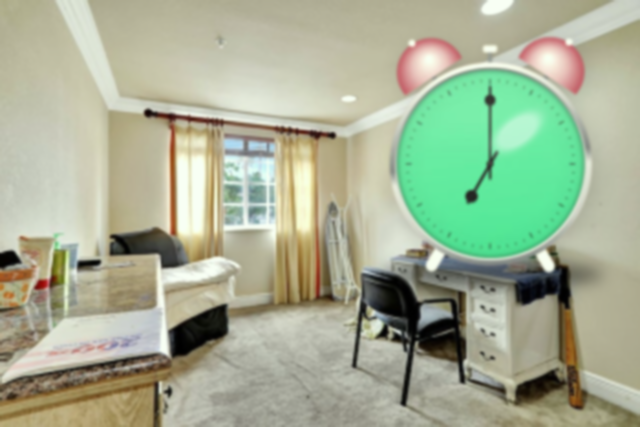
7:00
